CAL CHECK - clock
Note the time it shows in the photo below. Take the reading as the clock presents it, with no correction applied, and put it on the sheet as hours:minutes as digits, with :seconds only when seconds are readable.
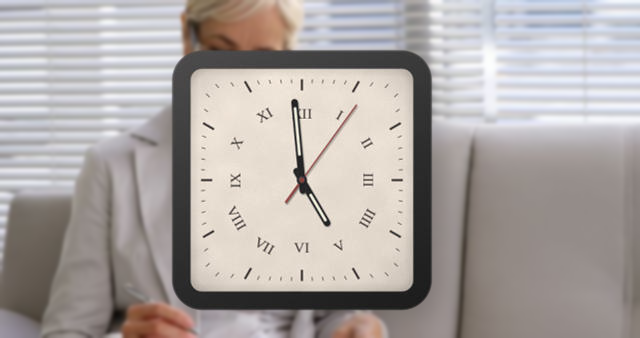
4:59:06
